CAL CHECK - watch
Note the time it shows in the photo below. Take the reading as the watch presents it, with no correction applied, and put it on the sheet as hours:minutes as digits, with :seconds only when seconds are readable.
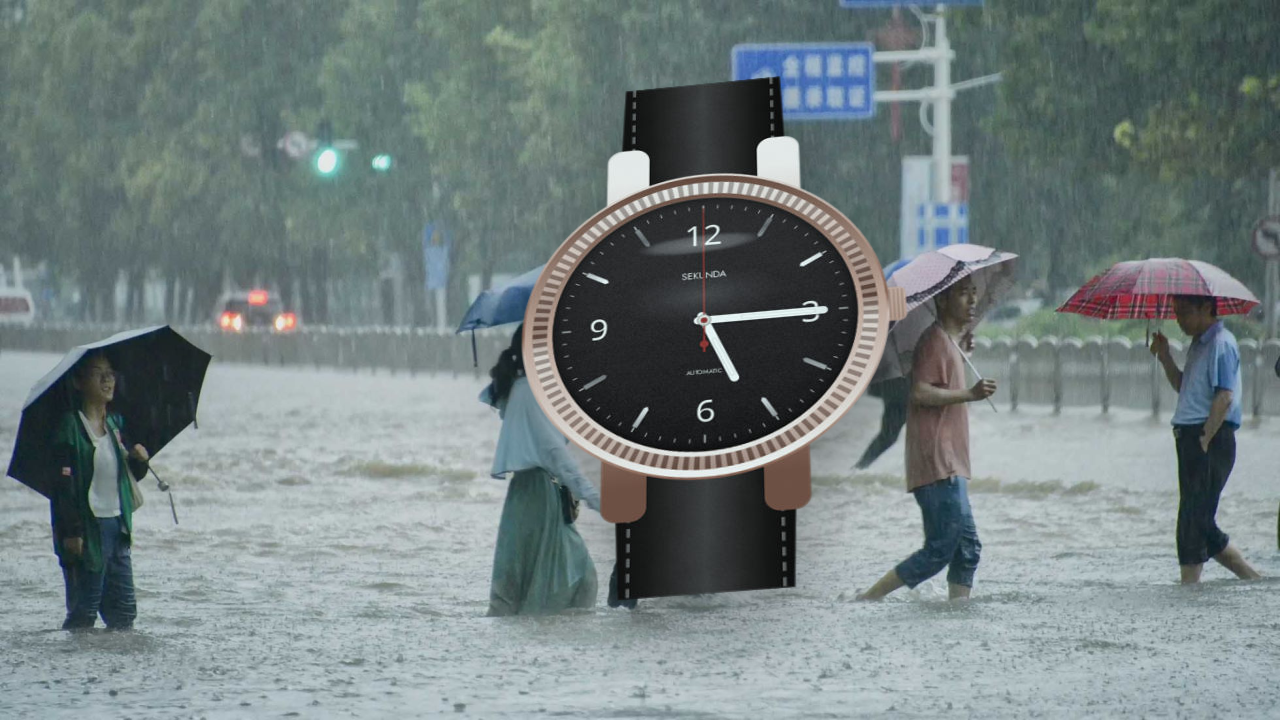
5:15:00
